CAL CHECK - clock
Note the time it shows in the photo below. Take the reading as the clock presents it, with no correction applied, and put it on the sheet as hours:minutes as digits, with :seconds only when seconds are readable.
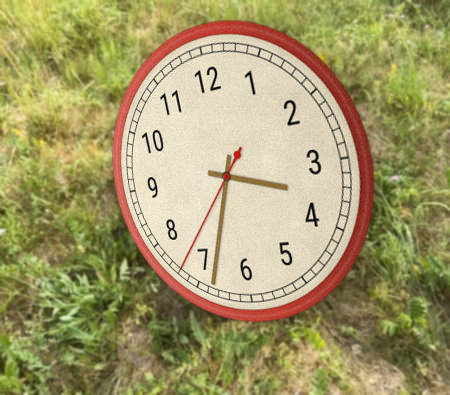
3:33:37
